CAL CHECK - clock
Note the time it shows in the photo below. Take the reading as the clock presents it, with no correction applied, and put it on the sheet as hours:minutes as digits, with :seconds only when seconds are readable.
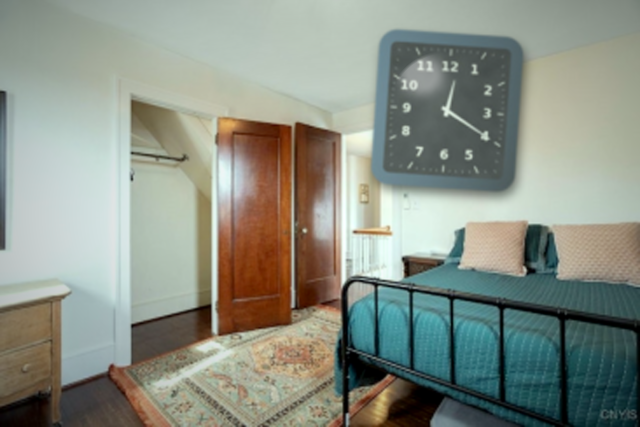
12:20
